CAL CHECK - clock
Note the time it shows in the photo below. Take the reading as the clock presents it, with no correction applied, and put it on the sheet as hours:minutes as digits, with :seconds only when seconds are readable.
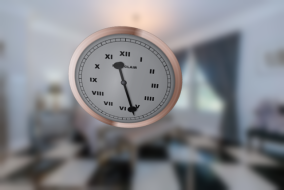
11:27
